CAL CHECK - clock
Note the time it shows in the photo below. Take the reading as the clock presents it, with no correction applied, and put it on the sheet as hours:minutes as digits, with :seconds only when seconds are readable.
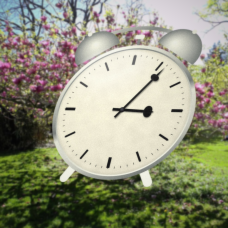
3:06
